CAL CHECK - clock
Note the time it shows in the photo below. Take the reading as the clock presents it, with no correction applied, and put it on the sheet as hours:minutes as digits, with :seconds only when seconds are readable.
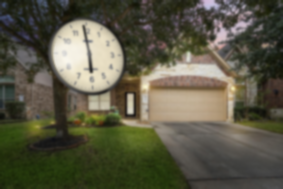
5:59
